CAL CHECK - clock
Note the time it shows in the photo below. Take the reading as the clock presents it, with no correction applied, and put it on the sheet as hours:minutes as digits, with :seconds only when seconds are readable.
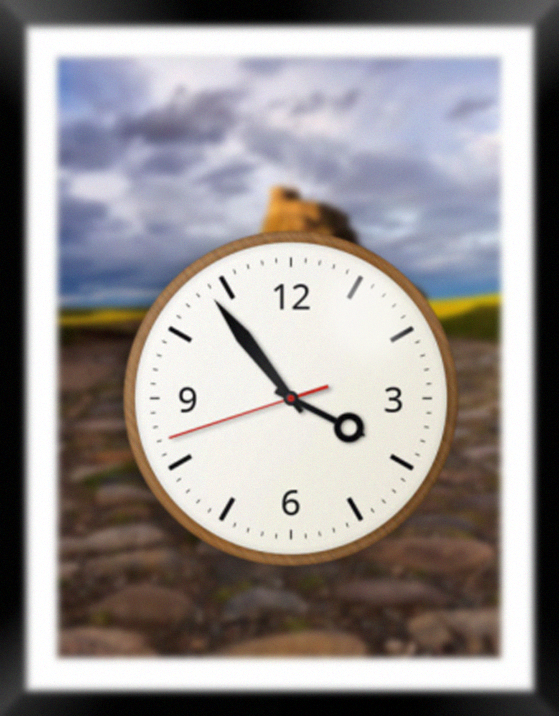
3:53:42
